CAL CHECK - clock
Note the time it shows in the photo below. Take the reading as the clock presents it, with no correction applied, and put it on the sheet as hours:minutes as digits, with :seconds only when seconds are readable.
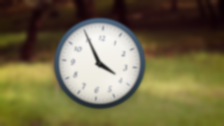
3:55
